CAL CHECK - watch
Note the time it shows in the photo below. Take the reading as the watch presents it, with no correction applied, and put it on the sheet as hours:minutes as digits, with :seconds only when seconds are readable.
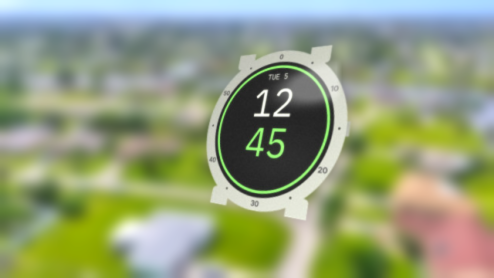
12:45
